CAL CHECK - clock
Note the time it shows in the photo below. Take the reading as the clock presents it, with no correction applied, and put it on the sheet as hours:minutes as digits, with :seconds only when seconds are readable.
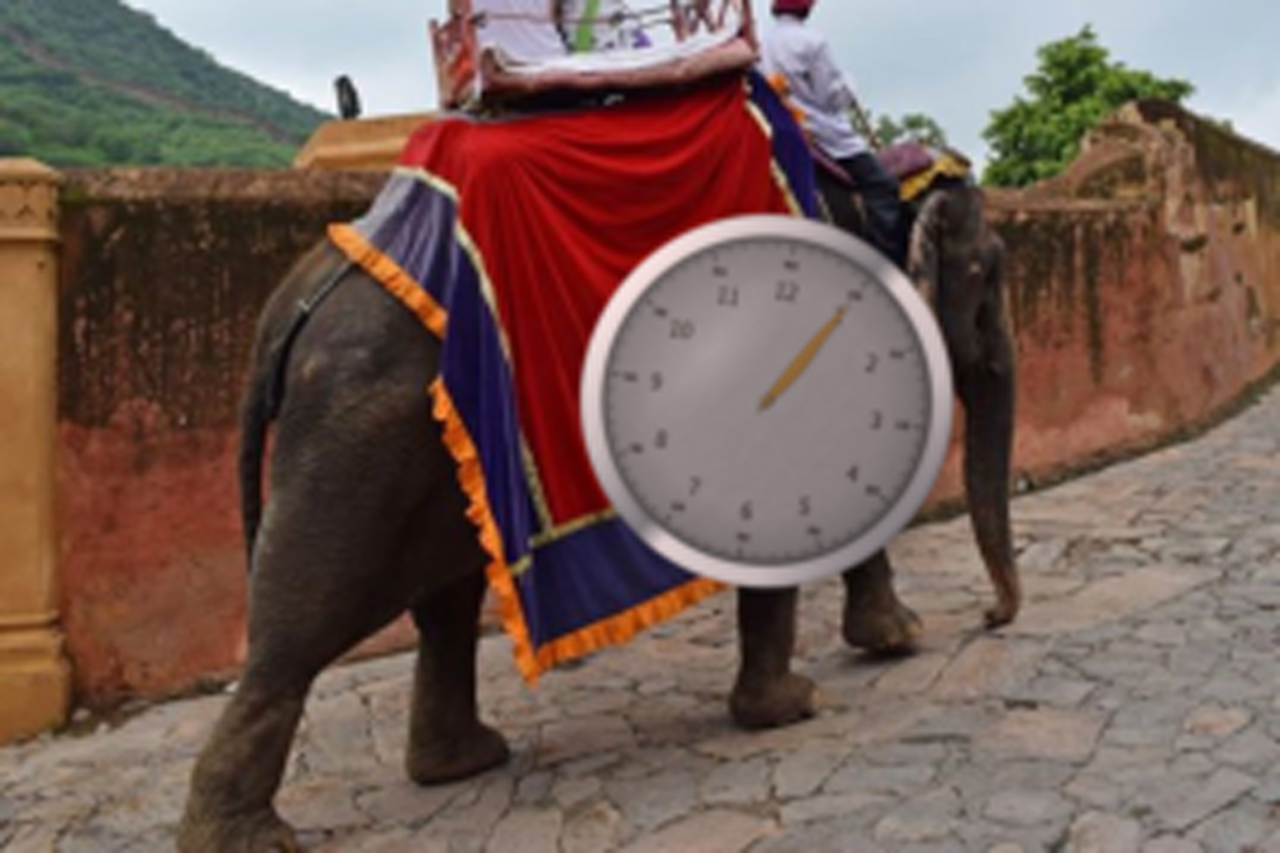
1:05
